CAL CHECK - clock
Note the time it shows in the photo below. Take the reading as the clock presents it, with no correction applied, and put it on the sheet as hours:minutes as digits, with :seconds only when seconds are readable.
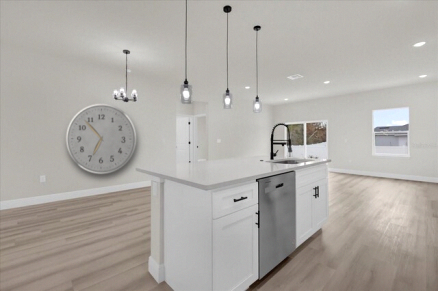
6:53
